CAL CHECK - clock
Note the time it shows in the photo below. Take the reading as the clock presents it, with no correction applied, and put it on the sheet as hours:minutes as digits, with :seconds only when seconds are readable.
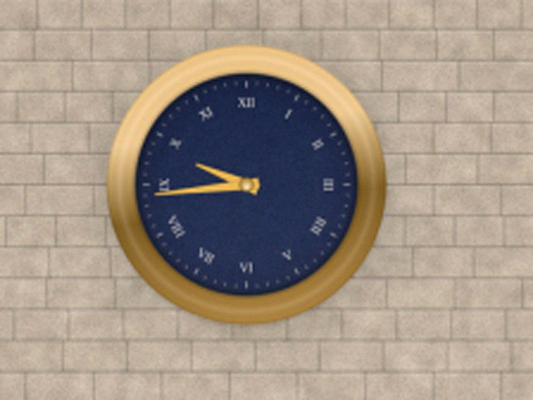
9:44
